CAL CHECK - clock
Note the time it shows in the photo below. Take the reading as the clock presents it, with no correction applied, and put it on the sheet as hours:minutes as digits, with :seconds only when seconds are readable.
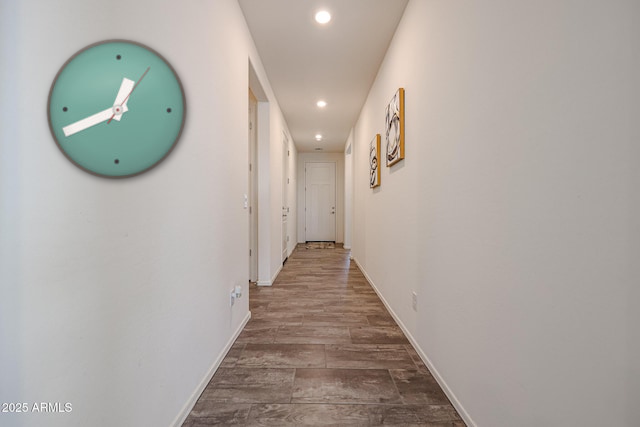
12:41:06
